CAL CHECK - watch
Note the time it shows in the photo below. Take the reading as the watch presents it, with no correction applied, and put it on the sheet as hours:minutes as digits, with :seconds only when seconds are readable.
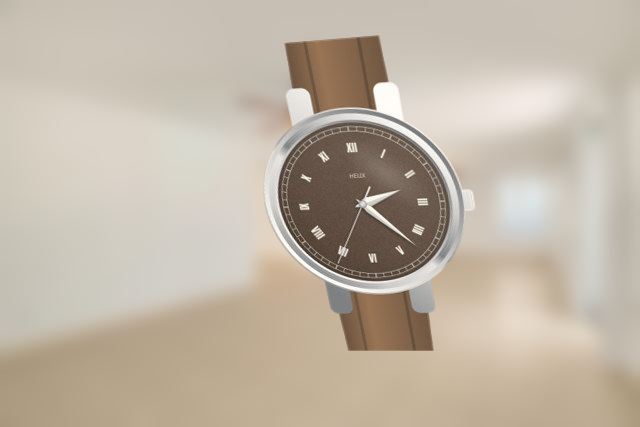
2:22:35
